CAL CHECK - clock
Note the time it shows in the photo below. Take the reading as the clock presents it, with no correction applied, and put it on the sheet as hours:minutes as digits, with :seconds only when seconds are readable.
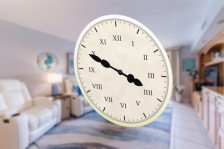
3:49
